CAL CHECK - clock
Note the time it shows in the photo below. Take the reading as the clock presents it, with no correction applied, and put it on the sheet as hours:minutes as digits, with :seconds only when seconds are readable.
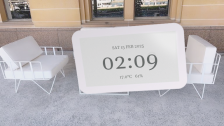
2:09
